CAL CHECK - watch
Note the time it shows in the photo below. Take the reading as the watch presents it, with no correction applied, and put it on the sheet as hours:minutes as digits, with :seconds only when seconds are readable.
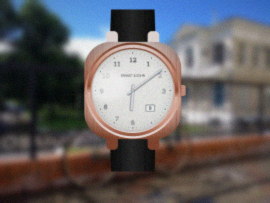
6:09
